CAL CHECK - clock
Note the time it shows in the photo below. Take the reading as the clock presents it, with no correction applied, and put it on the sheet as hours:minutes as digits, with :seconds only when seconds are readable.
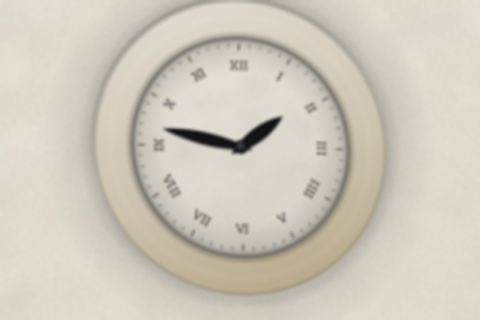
1:47
